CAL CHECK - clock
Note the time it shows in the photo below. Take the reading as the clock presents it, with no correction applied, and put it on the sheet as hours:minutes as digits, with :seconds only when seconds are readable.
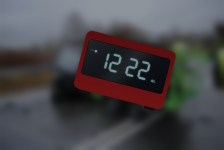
12:22
